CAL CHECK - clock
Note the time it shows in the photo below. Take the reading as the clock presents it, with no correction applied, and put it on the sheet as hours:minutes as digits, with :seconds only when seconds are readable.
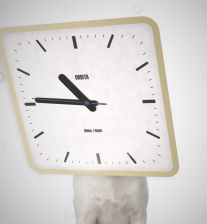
10:45:46
